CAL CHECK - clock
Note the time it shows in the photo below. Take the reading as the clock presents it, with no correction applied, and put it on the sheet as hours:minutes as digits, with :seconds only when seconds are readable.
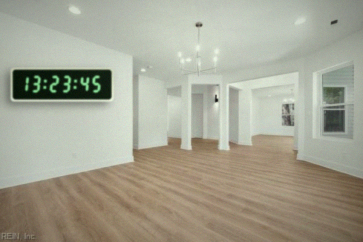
13:23:45
